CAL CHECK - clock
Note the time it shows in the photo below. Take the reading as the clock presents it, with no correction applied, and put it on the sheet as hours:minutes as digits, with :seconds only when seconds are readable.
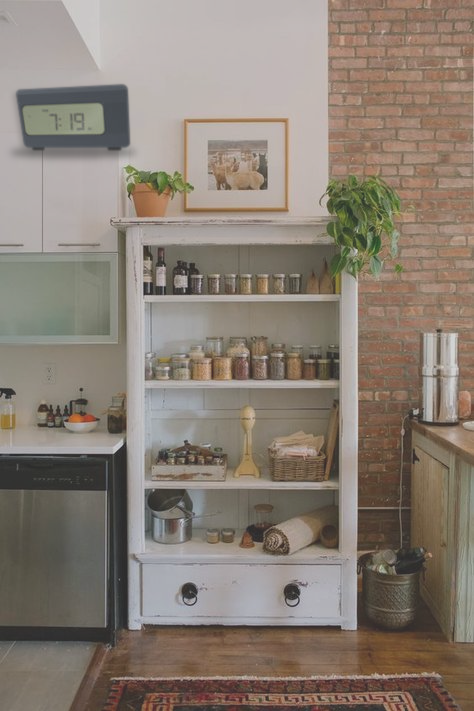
7:19
